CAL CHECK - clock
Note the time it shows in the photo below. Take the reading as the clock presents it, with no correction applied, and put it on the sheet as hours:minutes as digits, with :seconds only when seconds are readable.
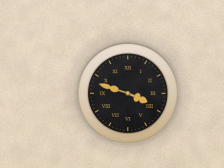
3:48
